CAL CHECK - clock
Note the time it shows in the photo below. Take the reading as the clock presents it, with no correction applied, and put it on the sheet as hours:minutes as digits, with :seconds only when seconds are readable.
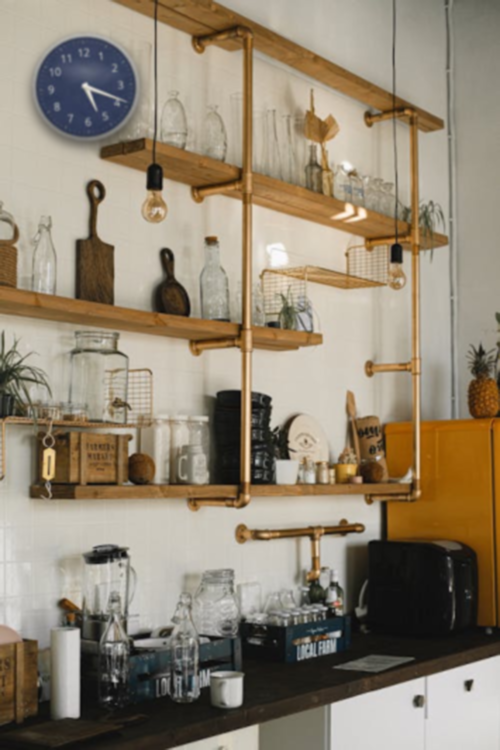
5:19
